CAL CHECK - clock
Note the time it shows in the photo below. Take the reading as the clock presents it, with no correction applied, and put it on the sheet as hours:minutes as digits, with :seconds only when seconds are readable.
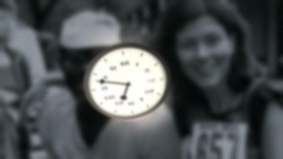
6:48
